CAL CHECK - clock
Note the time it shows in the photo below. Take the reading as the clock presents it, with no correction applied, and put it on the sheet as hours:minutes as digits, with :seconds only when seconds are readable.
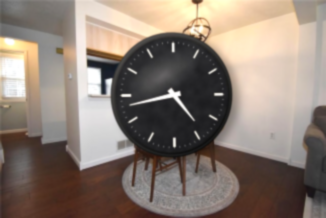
4:43
